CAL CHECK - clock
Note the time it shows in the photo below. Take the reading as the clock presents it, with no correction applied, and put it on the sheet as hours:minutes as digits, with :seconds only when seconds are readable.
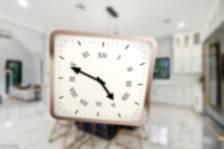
4:49
